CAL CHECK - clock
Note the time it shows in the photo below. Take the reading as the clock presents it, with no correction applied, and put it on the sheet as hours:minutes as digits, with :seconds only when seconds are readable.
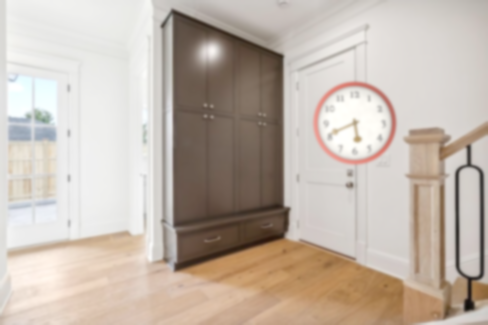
5:41
